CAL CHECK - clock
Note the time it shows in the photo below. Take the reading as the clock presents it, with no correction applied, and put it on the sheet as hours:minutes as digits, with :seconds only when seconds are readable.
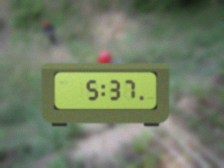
5:37
